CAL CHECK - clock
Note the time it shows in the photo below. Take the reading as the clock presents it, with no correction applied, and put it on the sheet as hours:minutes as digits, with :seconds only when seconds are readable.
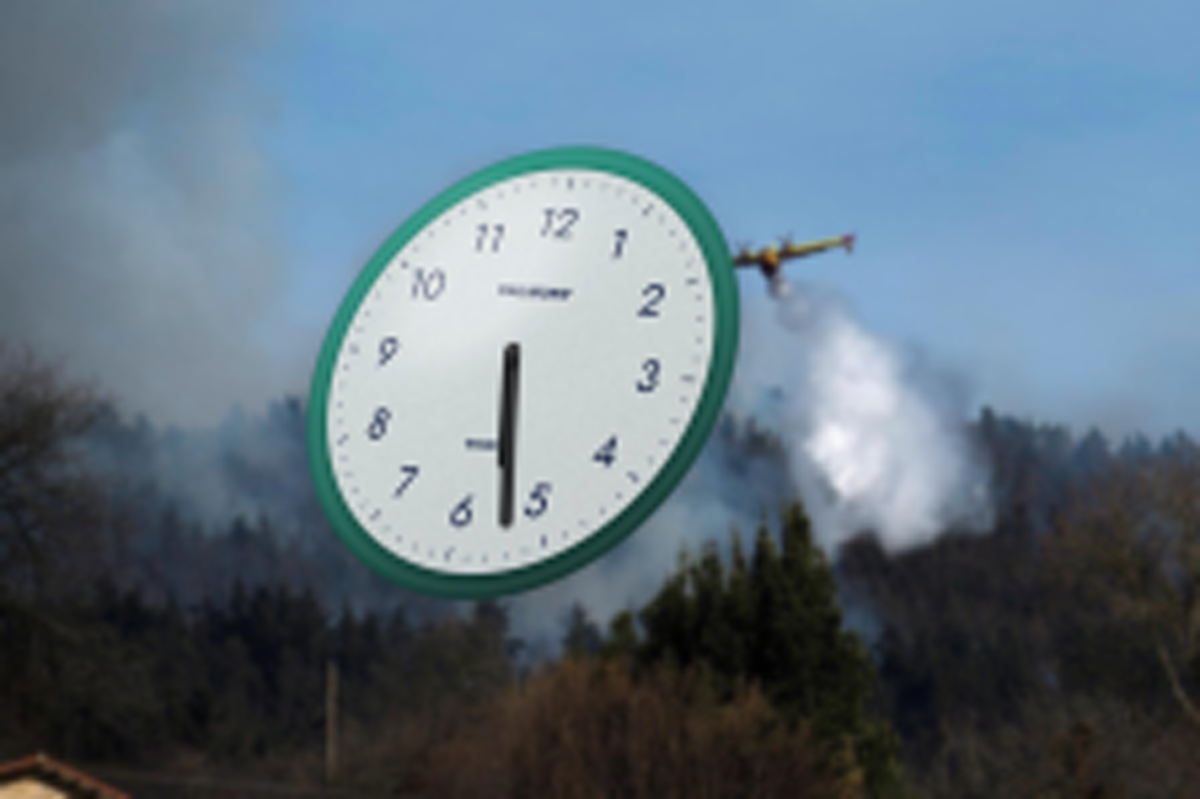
5:27
